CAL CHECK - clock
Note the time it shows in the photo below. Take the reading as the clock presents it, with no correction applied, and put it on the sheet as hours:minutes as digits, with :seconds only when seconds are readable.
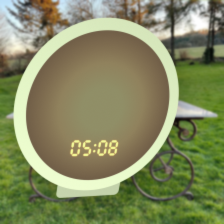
5:08
